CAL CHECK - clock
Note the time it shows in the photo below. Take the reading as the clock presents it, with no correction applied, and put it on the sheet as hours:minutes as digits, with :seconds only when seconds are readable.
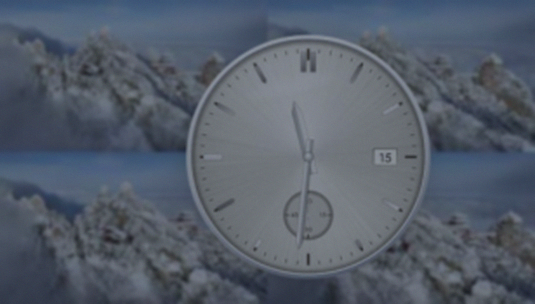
11:31
